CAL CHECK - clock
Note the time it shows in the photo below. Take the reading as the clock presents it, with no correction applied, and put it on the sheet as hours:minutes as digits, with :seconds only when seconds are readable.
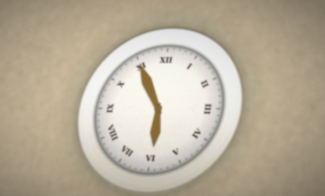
5:55
